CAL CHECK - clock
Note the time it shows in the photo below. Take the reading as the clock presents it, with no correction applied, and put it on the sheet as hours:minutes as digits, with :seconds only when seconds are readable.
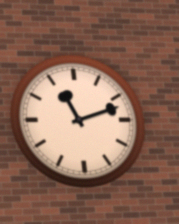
11:12
